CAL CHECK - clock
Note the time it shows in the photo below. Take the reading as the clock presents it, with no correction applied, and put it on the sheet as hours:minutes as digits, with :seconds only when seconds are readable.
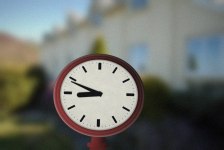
8:49
